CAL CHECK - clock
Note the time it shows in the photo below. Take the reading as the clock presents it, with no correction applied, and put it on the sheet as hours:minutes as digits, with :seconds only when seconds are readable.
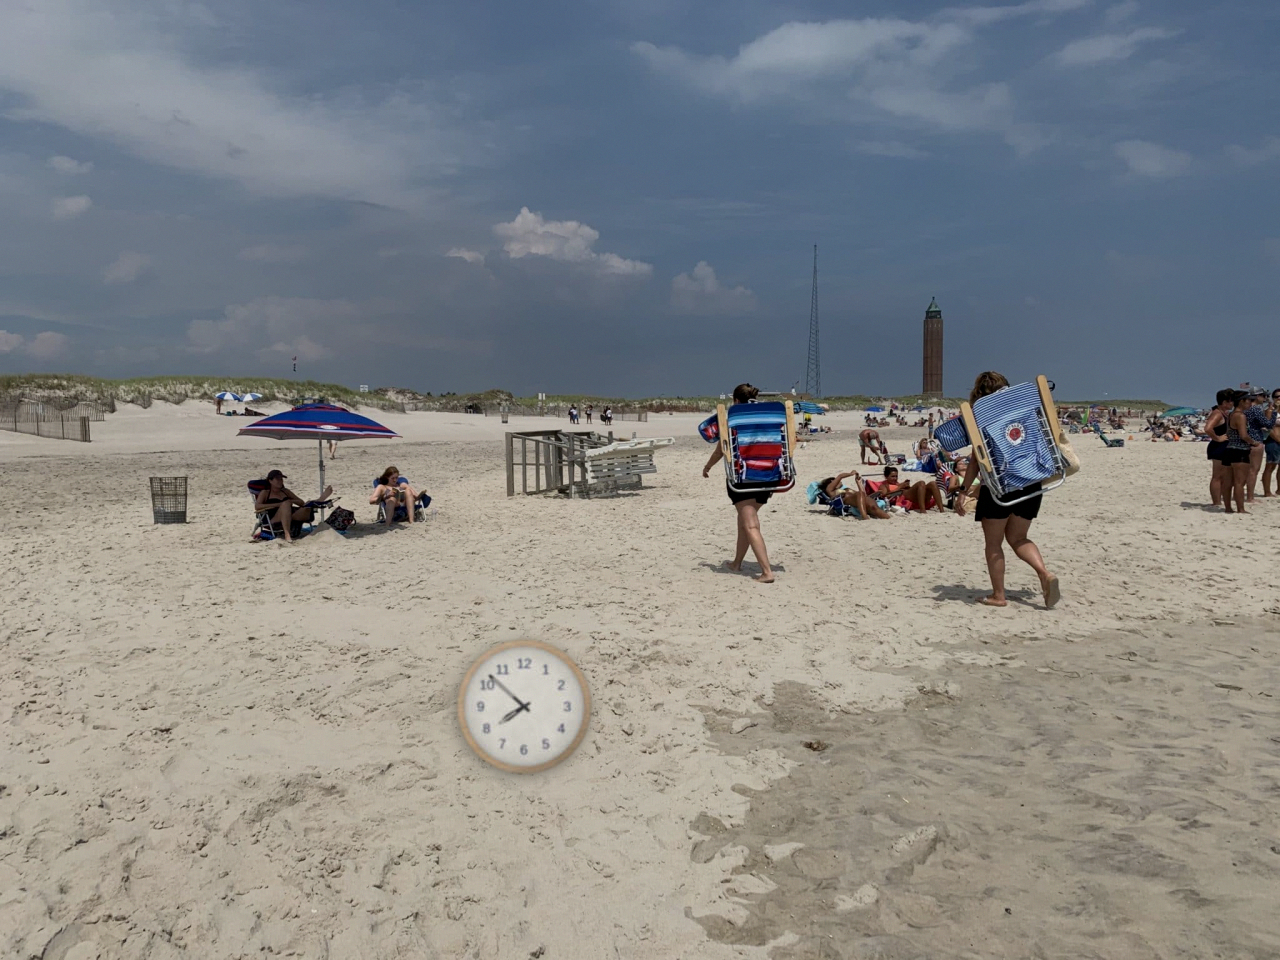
7:52
